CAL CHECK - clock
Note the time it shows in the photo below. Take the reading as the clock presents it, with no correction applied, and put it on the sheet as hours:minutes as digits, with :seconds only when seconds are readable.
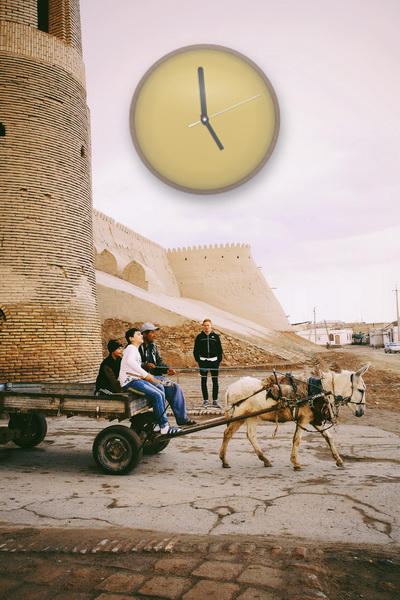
4:59:11
